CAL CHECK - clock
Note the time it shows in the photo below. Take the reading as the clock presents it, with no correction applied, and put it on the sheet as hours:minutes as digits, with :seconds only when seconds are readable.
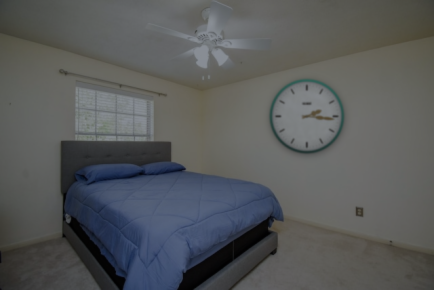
2:16
